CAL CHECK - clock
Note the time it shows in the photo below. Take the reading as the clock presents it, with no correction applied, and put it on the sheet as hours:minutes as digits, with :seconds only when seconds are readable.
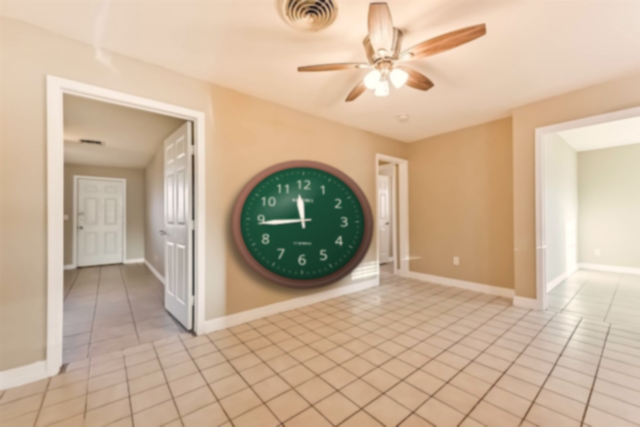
11:44
